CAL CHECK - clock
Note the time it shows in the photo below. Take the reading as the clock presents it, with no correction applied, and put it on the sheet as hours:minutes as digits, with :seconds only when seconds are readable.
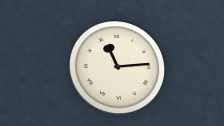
11:14
